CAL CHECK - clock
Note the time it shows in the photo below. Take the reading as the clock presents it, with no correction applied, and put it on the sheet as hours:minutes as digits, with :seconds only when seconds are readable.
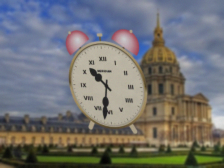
10:32
